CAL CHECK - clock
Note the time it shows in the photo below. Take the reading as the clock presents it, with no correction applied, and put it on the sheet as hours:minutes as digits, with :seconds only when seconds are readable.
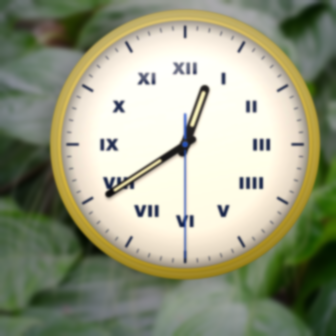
12:39:30
